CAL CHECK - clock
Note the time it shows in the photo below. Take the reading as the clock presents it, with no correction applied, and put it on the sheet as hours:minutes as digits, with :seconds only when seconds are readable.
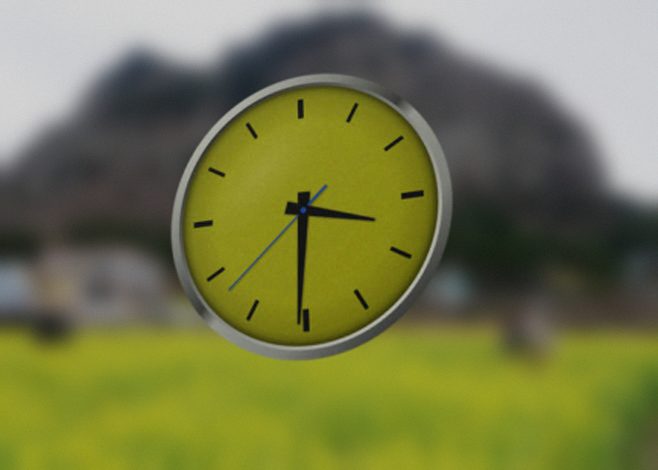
3:30:38
